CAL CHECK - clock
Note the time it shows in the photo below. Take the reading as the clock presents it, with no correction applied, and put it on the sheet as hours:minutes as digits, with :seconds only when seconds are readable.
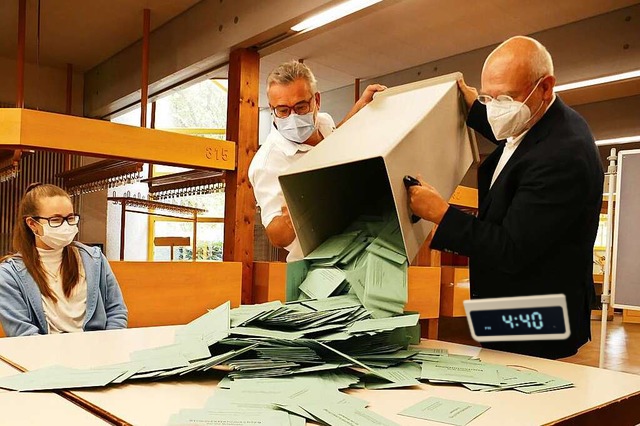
4:40
